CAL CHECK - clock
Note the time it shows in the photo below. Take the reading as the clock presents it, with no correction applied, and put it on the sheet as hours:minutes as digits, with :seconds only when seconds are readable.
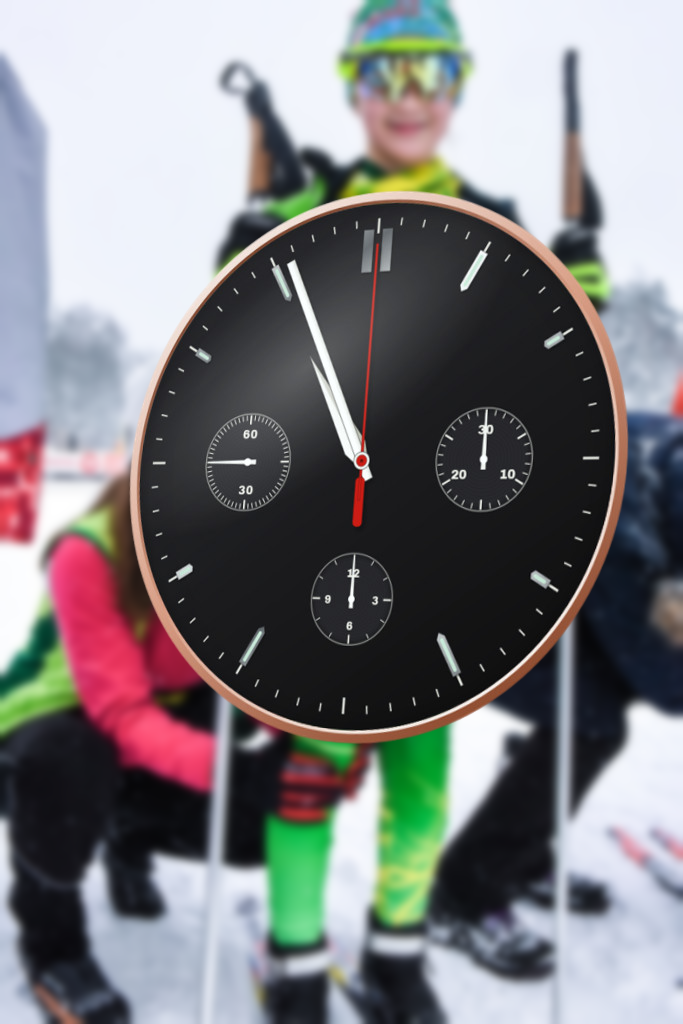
10:55:45
